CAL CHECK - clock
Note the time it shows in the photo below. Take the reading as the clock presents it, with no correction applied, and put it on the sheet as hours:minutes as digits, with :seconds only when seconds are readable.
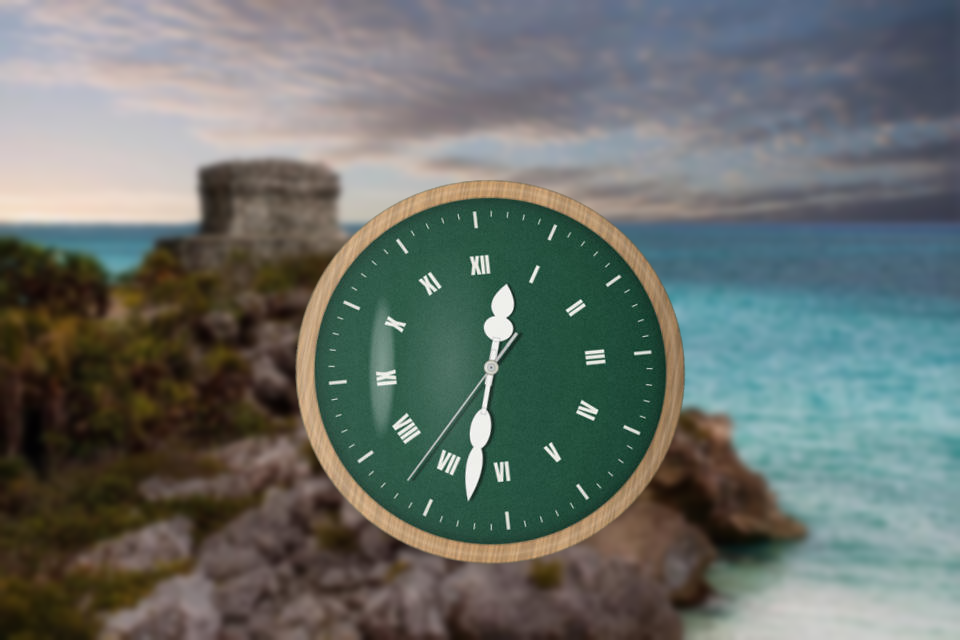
12:32:37
